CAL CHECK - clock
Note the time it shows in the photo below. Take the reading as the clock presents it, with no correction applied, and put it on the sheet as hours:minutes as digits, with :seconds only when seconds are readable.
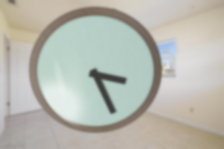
3:26
